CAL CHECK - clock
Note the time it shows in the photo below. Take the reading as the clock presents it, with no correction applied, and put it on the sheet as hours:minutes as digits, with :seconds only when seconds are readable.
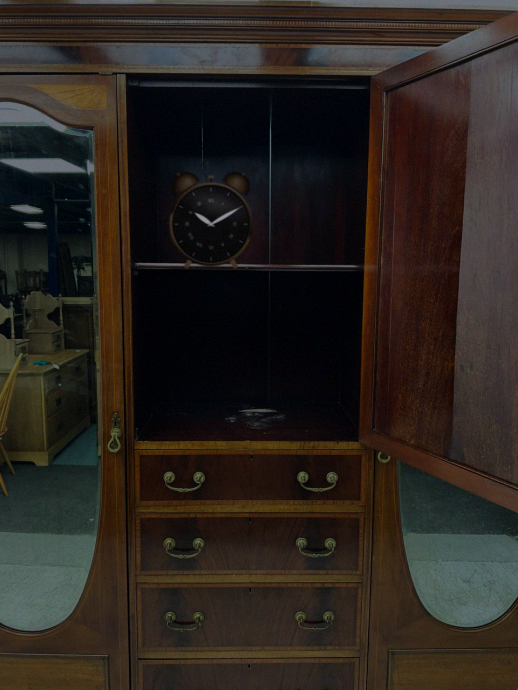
10:10
